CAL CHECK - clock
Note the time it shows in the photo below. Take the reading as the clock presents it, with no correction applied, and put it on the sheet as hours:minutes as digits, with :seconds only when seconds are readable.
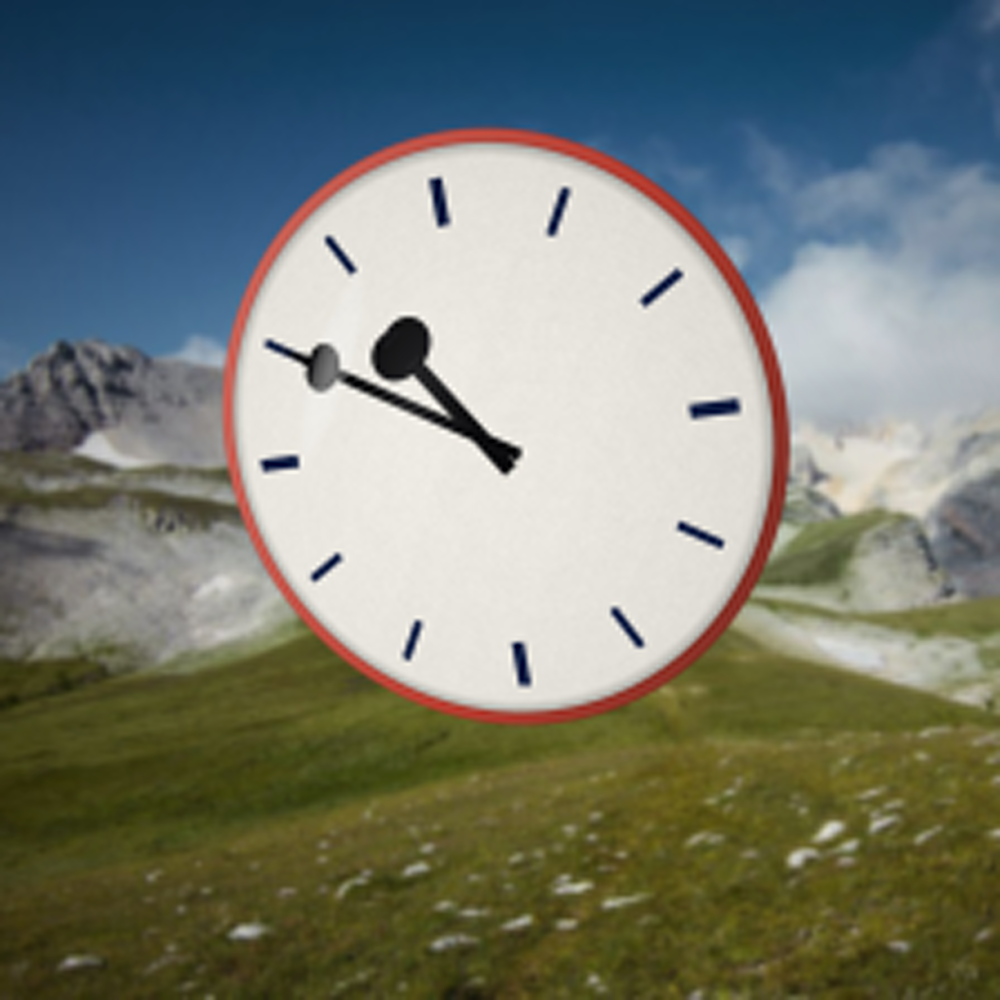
10:50
